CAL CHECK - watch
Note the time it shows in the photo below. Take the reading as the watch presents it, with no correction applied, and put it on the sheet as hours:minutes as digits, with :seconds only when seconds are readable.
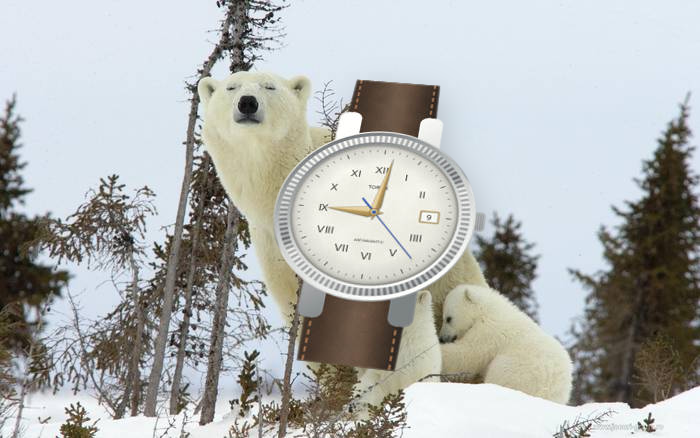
9:01:23
